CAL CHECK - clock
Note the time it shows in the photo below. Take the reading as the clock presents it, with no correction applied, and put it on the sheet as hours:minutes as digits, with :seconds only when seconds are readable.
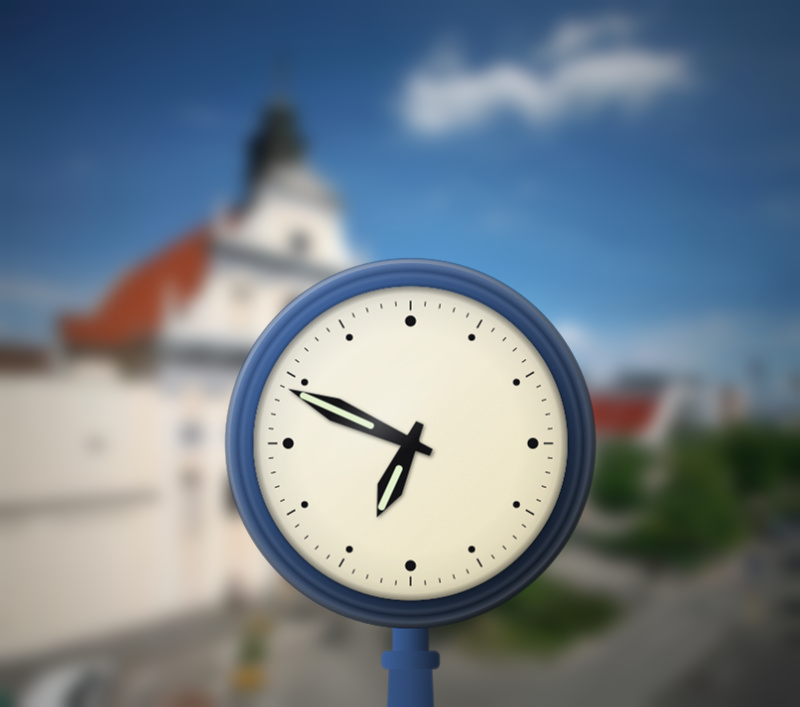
6:49
